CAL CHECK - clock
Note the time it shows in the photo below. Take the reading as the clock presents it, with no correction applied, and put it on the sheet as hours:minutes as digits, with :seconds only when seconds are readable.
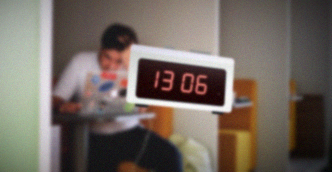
13:06
